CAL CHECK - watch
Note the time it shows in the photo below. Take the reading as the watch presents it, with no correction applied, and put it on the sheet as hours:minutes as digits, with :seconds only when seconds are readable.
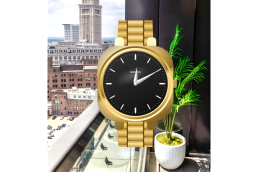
12:10
